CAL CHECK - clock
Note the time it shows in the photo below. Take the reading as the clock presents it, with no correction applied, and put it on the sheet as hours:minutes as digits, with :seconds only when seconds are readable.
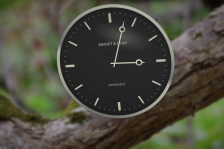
3:03
